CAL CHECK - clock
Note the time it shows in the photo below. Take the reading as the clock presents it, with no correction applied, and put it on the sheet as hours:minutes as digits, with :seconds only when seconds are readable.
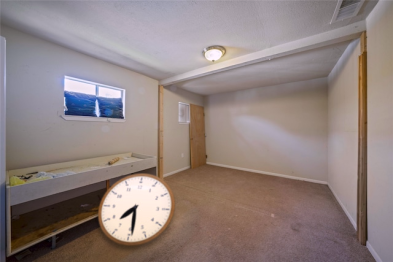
7:29
